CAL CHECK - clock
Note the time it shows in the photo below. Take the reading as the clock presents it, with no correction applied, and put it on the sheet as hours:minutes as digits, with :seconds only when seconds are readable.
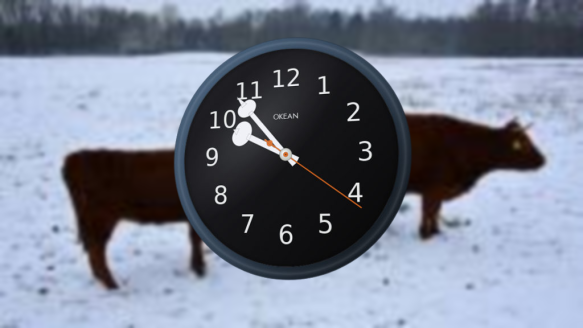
9:53:21
